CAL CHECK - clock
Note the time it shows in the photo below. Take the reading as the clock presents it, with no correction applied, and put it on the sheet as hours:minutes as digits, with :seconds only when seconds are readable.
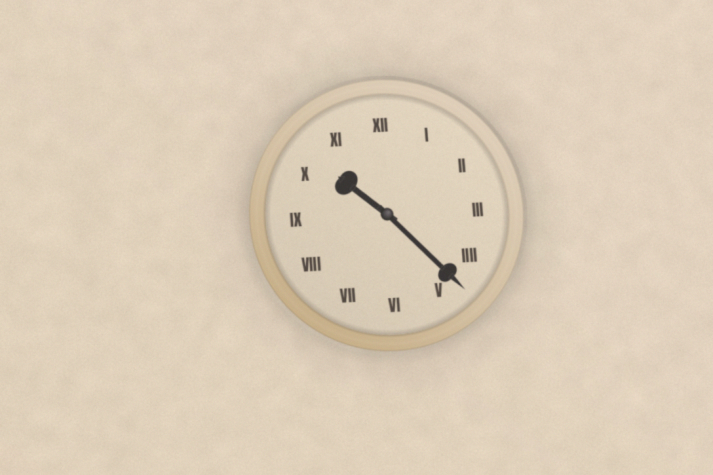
10:23
